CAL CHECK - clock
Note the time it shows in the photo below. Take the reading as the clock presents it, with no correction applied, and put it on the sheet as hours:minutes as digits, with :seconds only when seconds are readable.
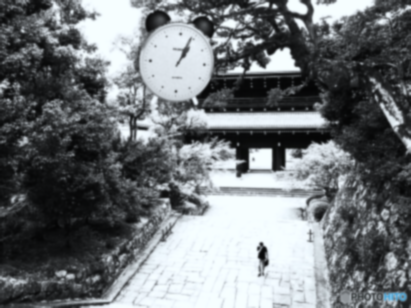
1:04
